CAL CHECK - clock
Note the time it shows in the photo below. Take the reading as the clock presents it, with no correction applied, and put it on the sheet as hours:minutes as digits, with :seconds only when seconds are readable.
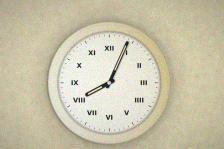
8:04
